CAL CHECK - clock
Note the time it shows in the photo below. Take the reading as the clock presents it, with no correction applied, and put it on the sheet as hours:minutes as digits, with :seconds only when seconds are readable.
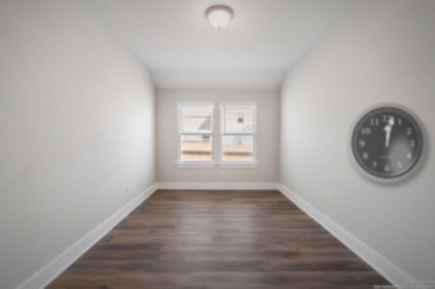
12:02
